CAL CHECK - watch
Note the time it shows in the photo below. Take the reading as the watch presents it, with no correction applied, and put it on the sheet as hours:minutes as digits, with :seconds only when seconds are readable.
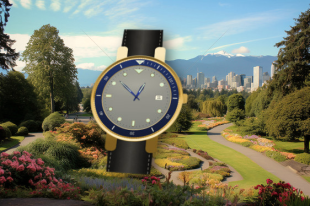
12:52
